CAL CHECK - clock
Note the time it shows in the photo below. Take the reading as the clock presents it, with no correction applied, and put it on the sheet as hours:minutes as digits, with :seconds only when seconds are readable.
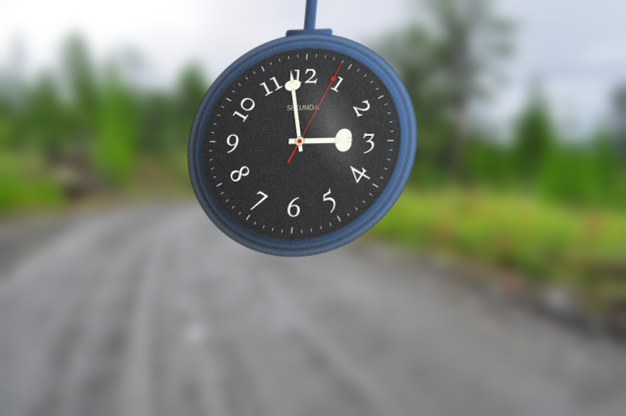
2:58:04
